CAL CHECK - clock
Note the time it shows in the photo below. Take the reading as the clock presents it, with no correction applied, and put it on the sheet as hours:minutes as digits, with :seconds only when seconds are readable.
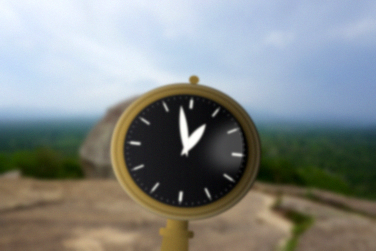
12:58
